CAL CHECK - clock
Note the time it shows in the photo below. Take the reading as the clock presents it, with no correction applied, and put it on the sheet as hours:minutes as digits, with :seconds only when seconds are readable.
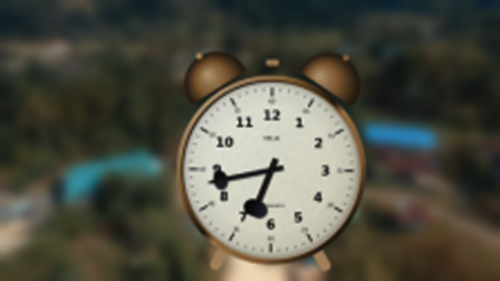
6:43
